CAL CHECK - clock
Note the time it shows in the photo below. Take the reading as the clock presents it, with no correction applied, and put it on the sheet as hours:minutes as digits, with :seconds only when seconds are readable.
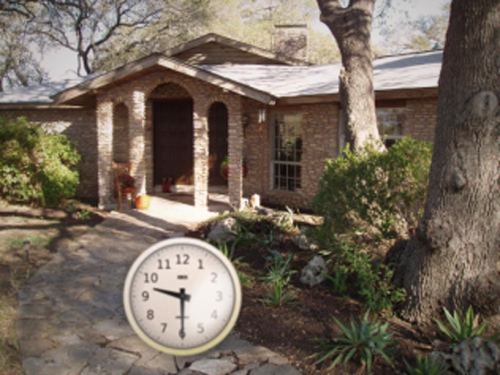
9:30
